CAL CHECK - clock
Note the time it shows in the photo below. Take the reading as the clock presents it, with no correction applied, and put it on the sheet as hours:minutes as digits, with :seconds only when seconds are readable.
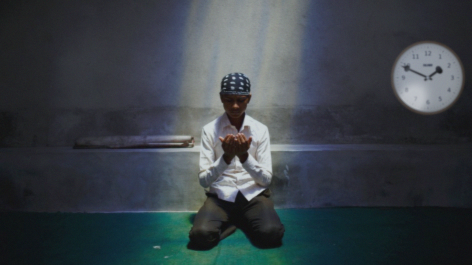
1:49
